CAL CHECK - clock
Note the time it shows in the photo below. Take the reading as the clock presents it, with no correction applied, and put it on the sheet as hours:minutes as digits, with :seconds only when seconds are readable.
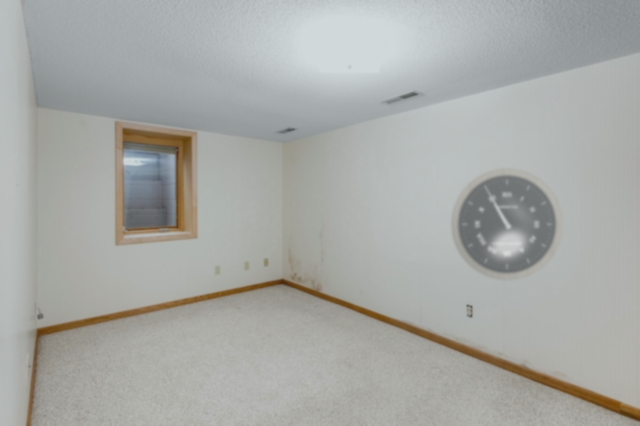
10:55
